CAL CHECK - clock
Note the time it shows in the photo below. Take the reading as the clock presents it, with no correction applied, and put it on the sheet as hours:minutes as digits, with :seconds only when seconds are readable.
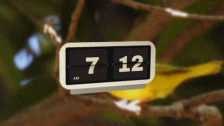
7:12
